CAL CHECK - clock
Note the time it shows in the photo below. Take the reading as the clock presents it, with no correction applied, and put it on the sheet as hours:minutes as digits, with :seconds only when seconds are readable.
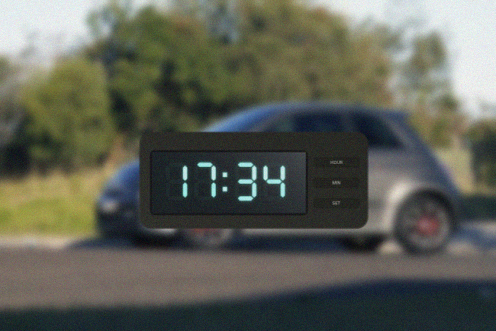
17:34
